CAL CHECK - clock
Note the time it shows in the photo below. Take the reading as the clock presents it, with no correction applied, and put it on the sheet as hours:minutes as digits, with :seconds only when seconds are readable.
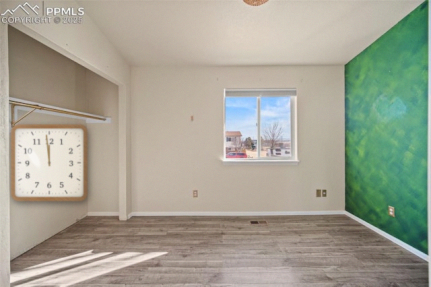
11:59
